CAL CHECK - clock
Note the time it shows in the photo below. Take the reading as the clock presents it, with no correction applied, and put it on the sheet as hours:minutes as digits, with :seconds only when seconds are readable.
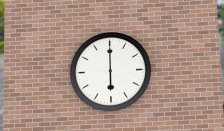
6:00
